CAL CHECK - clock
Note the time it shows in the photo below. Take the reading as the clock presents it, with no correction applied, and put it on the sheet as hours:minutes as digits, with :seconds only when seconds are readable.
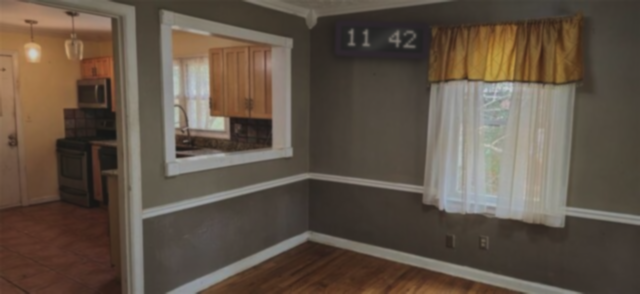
11:42
